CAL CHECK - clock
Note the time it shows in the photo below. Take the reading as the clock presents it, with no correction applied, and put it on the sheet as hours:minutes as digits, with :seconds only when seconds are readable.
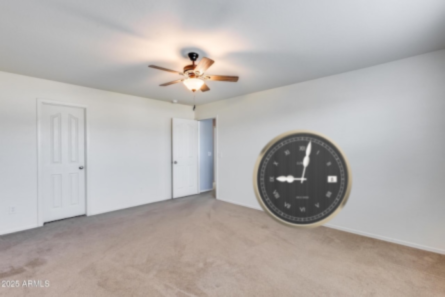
9:02
